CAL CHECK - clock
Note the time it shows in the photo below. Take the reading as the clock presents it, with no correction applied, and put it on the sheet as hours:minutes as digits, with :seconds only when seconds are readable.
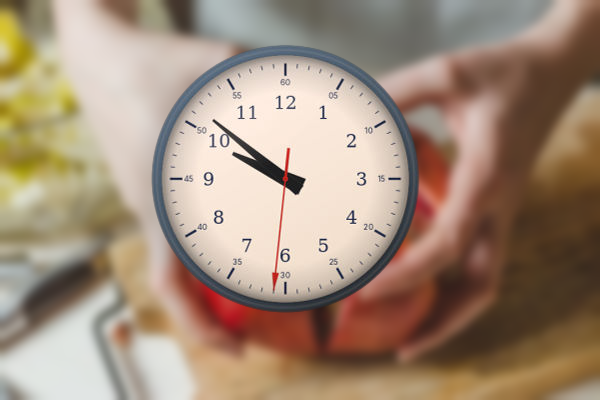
9:51:31
